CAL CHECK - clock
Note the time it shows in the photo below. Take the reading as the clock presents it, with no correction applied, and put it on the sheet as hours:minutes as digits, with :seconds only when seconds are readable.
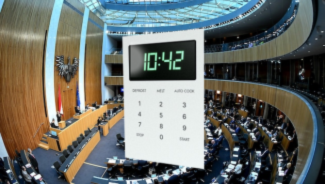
10:42
